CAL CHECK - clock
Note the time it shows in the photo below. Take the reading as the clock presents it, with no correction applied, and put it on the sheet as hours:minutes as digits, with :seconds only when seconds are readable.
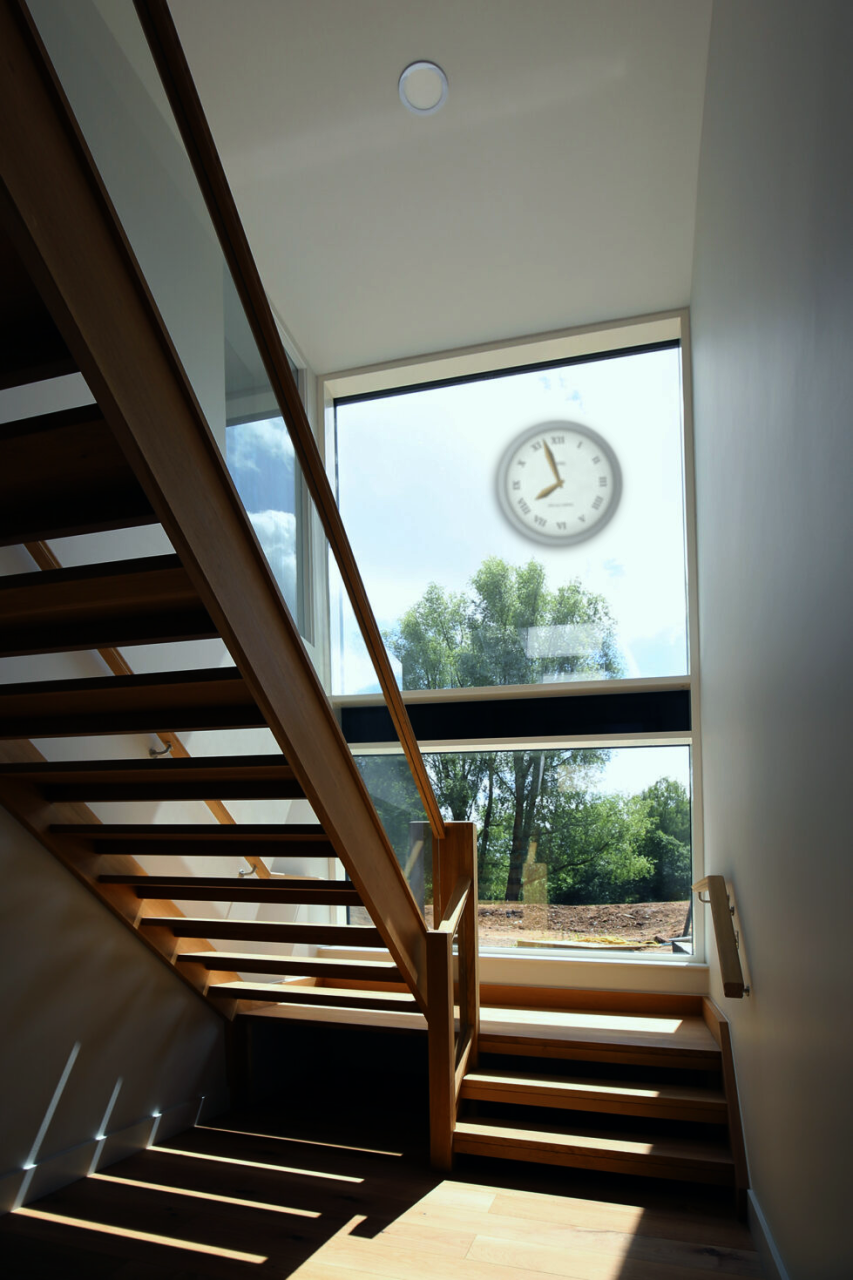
7:57
